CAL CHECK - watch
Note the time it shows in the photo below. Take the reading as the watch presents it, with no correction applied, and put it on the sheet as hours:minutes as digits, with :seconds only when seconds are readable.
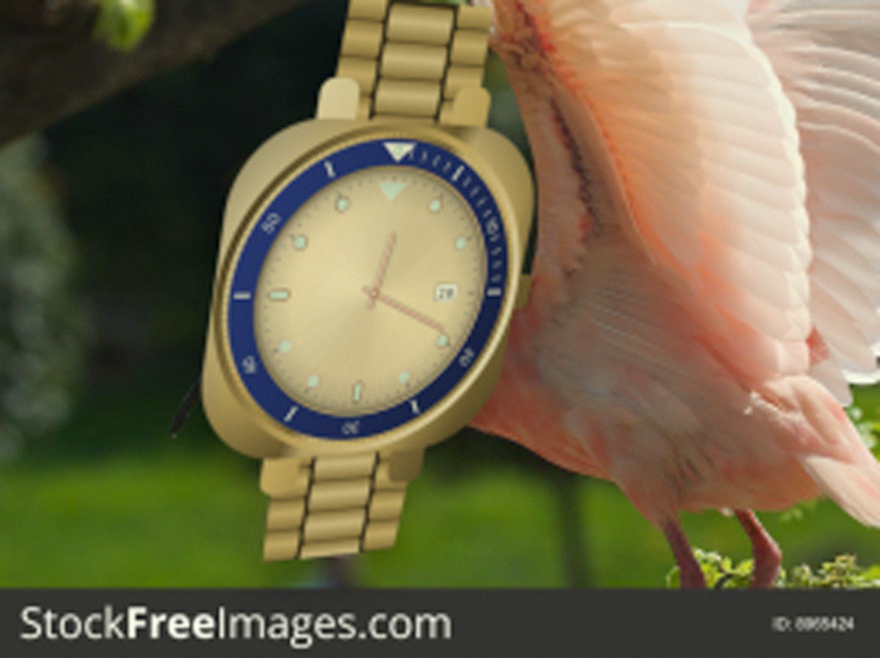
12:19
